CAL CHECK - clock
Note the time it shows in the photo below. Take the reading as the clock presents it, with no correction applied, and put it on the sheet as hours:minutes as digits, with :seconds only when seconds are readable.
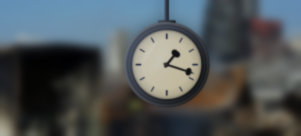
1:18
